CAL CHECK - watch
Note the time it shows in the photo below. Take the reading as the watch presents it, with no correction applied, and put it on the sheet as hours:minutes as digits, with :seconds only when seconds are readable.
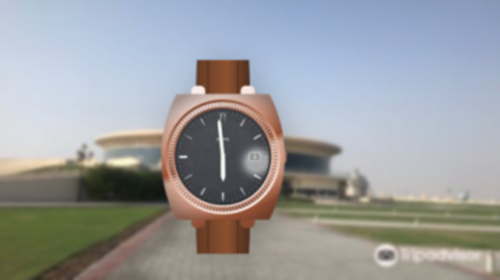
5:59
